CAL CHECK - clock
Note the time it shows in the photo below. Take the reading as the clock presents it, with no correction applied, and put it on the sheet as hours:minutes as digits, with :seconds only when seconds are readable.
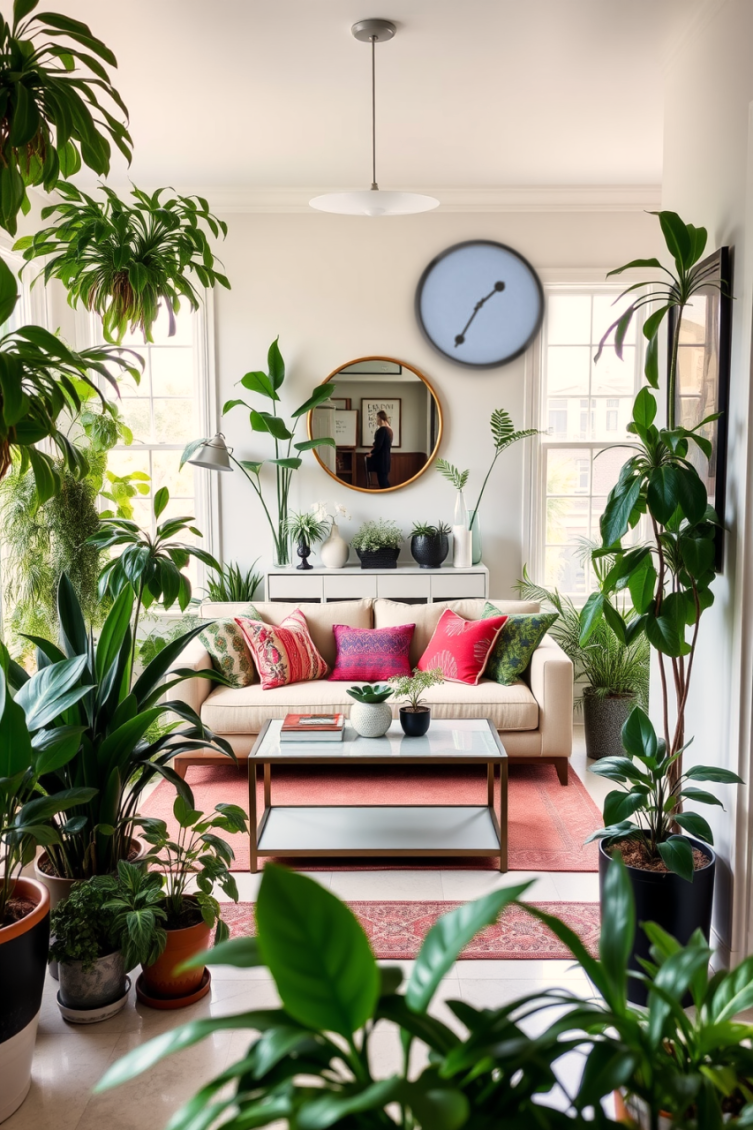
1:35
